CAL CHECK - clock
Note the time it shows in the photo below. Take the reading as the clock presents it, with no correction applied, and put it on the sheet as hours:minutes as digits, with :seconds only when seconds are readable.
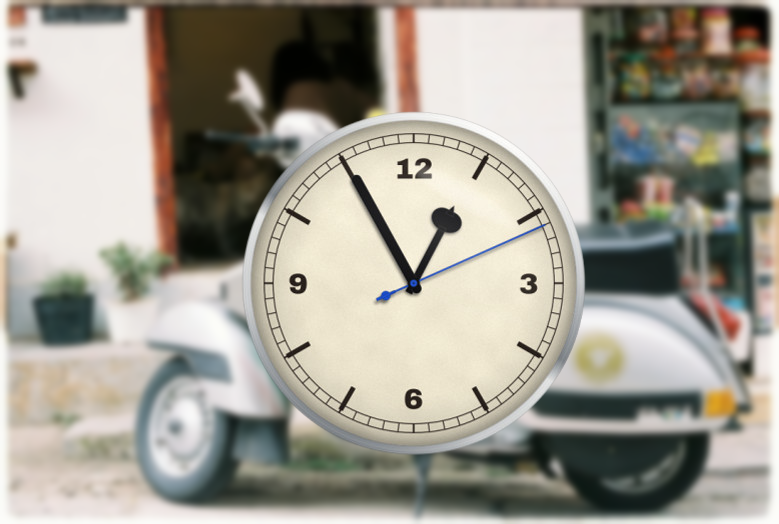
12:55:11
